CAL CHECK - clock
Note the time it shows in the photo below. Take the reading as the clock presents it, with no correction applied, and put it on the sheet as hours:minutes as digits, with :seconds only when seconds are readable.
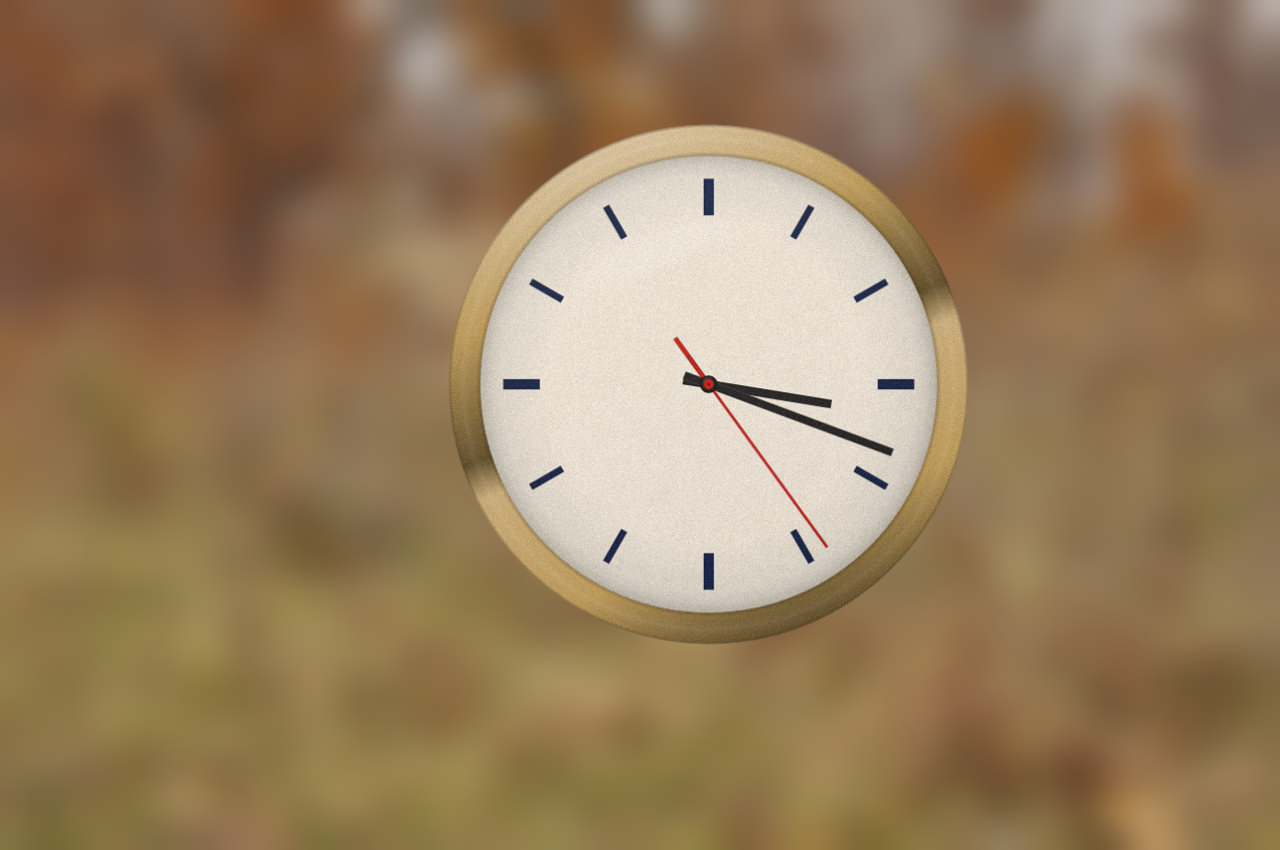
3:18:24
